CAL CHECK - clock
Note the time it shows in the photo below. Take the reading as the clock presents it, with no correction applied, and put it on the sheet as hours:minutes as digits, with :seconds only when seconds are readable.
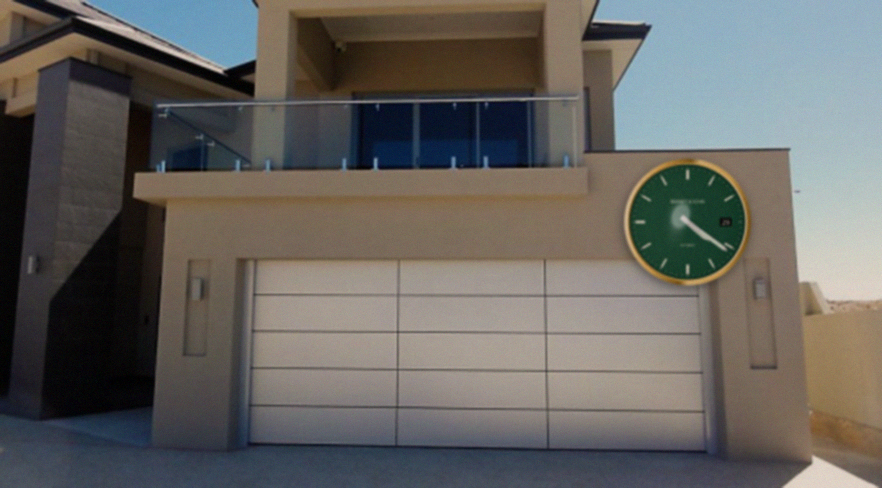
4:21
